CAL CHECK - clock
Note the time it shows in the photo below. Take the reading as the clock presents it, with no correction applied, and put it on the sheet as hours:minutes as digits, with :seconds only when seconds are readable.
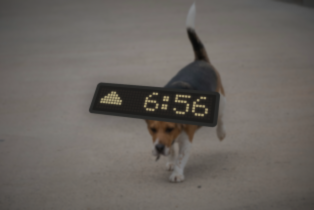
6:56
